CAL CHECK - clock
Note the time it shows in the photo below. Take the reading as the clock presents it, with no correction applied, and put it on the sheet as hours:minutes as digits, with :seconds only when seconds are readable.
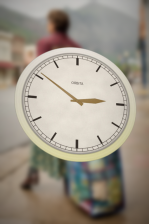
2:51
